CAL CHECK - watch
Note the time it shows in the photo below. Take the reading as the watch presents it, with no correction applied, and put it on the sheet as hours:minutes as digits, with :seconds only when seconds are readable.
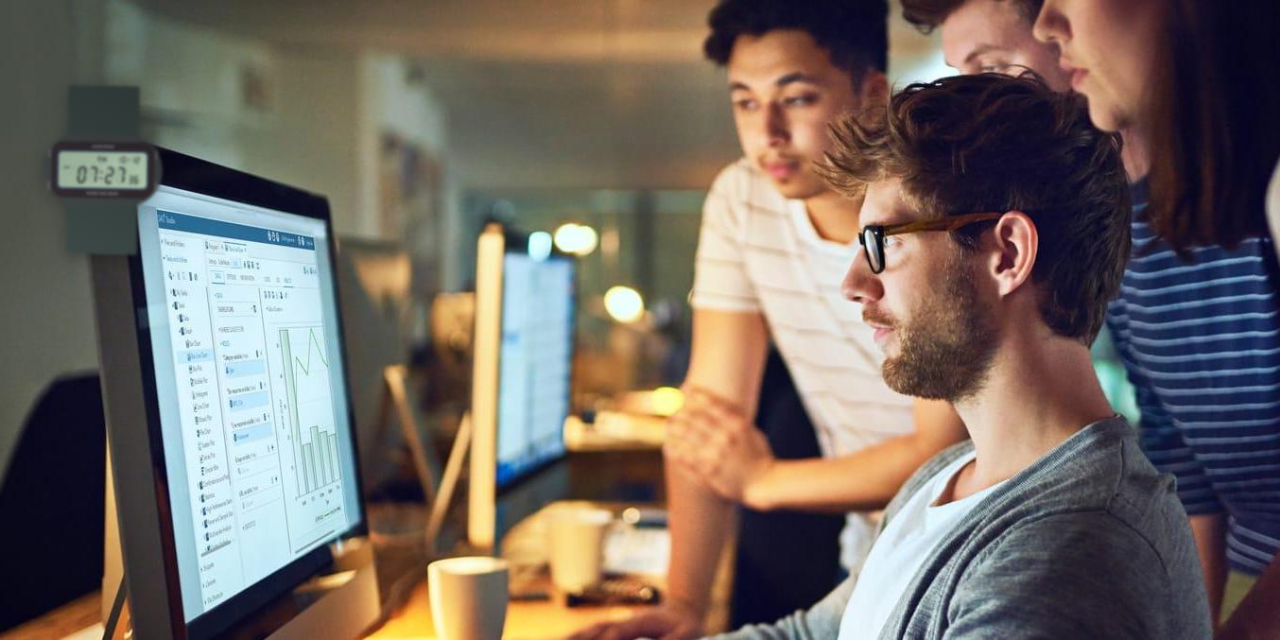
7:27
